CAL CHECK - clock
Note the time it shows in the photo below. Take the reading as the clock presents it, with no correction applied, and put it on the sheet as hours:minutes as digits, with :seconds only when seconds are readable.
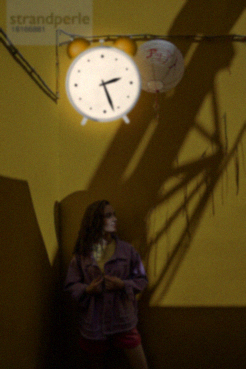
2:27
